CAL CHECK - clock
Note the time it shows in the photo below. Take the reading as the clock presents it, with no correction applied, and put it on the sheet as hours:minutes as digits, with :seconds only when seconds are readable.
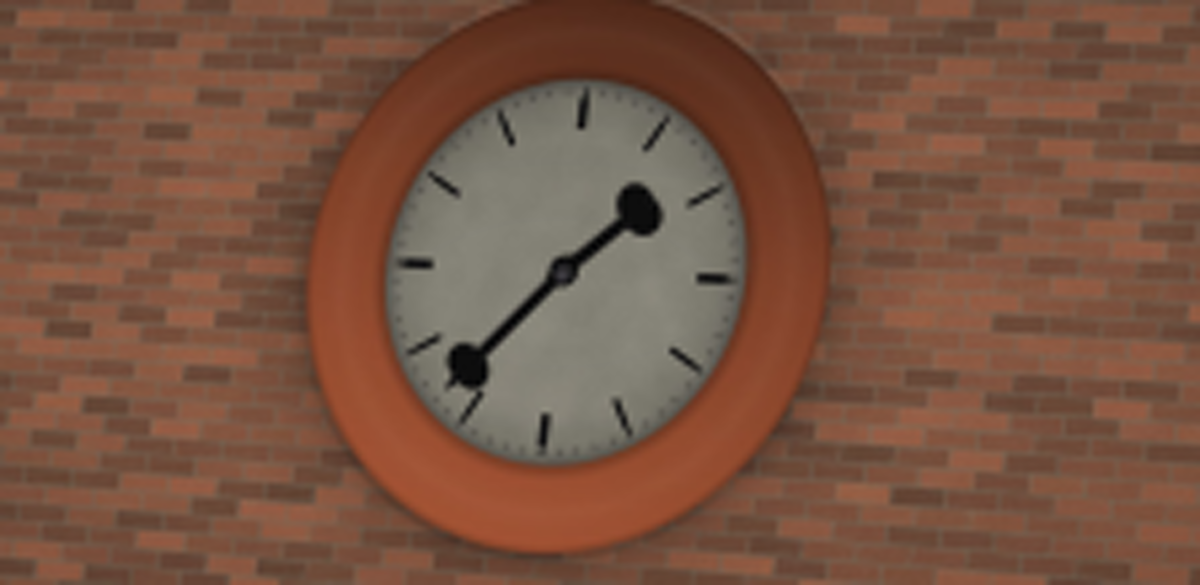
1:37
